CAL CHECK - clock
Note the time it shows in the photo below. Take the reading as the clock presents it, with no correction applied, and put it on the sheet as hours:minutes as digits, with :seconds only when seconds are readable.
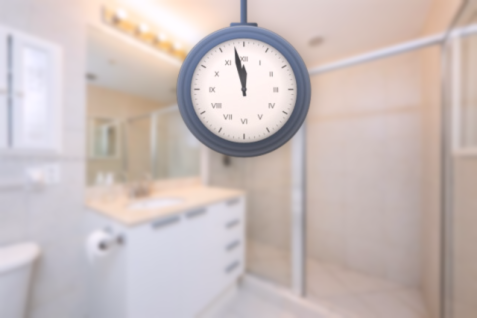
11:58
